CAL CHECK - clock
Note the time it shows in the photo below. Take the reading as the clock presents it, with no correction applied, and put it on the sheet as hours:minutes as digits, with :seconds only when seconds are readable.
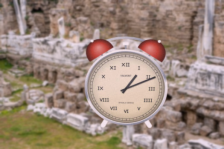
1:11
